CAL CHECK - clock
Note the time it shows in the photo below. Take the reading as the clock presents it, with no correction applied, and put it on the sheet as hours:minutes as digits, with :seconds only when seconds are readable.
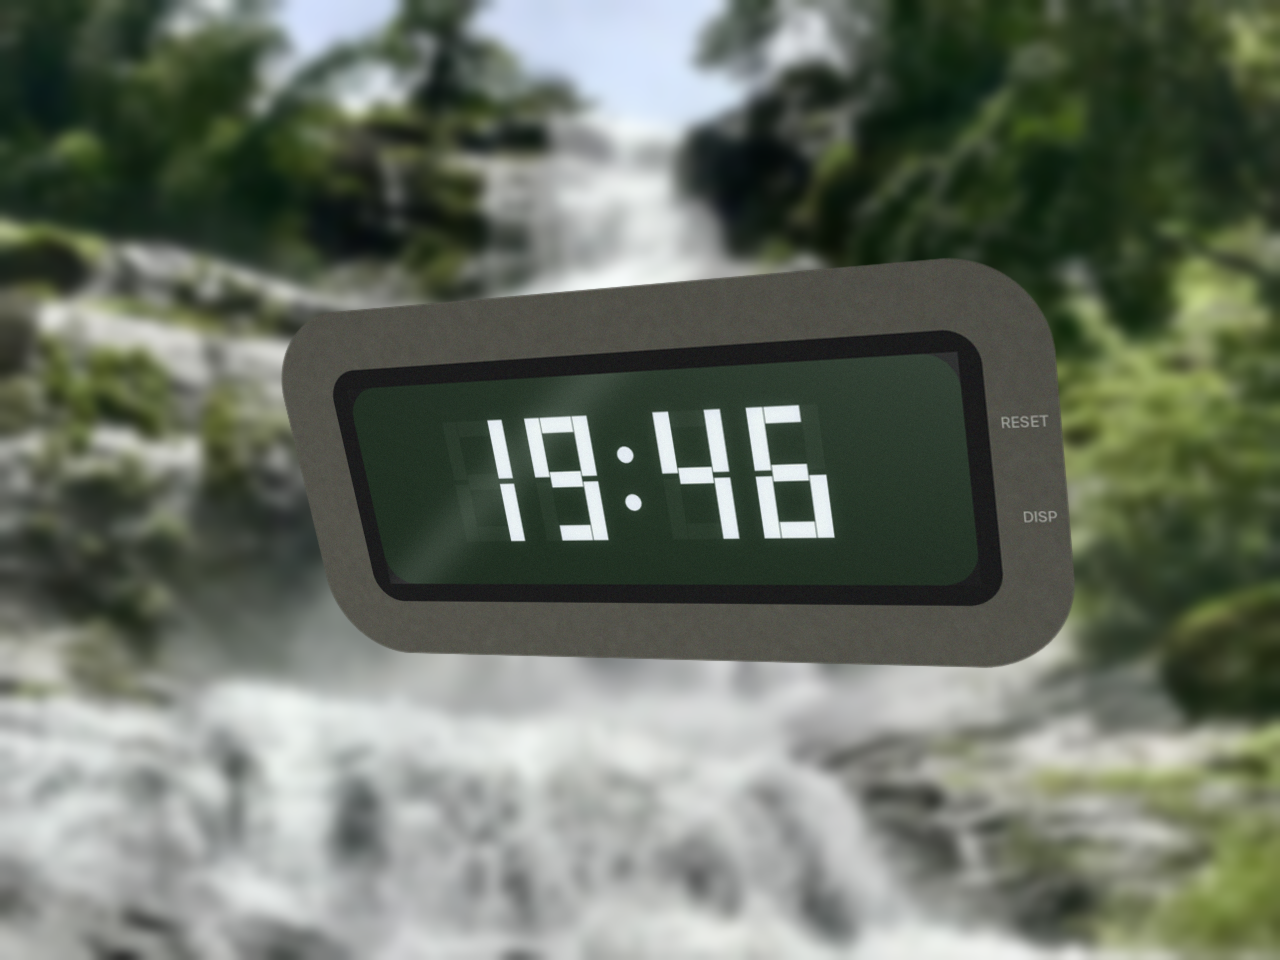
19:46
